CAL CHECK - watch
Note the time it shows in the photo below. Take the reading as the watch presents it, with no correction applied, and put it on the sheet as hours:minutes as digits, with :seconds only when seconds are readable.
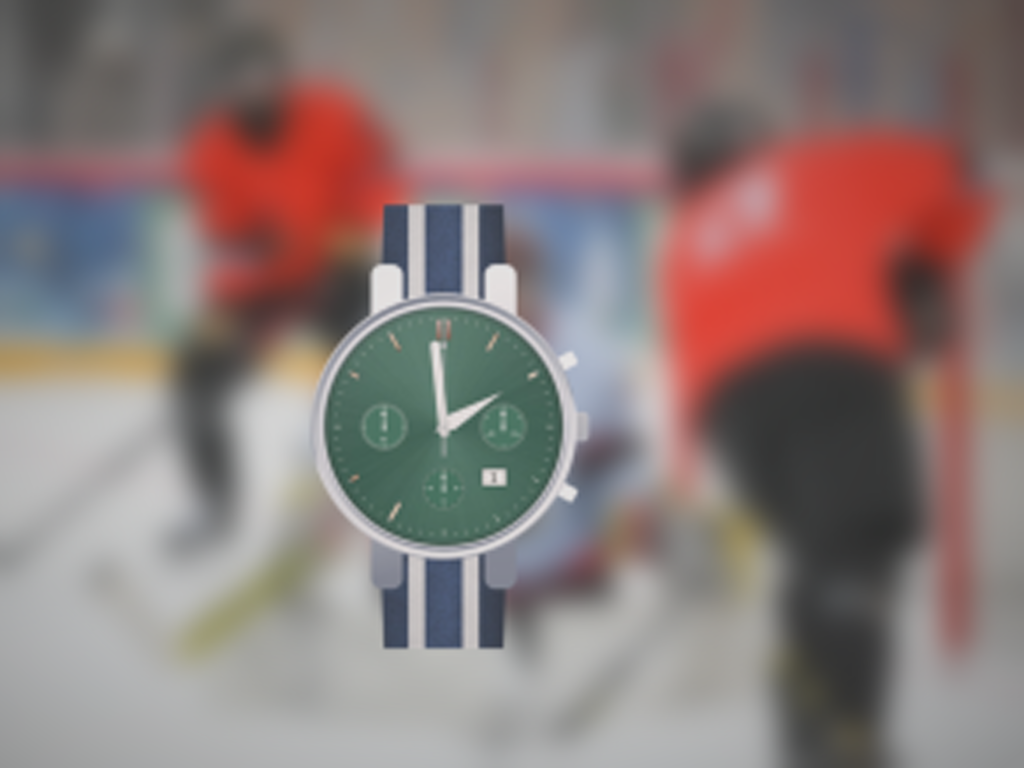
1:59
